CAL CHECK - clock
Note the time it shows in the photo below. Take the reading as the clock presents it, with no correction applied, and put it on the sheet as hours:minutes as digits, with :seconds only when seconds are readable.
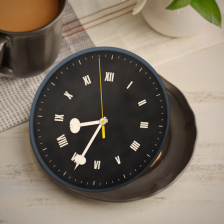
8:33:58
